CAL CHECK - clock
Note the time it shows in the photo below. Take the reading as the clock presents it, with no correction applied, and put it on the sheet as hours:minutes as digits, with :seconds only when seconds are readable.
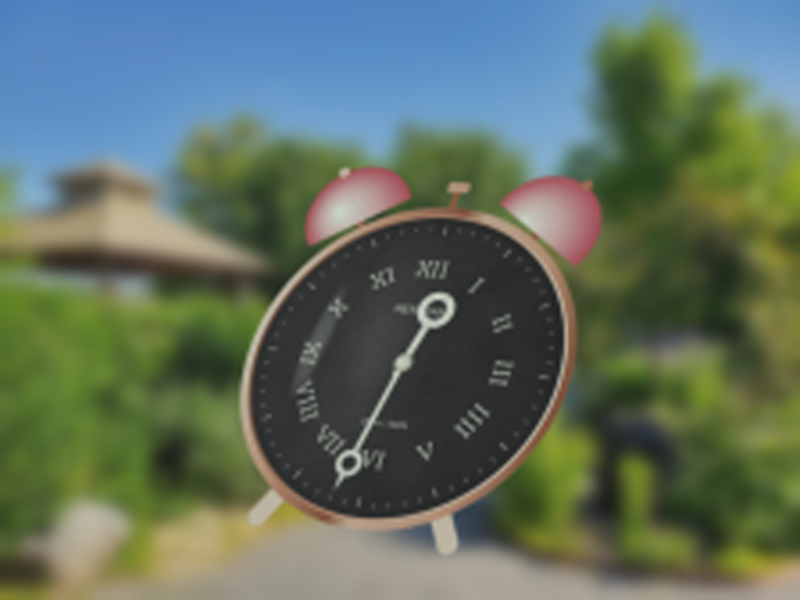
12:32
